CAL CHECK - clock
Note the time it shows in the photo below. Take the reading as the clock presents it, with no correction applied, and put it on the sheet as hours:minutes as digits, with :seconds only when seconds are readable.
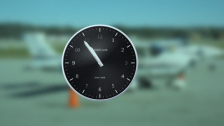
10:54
